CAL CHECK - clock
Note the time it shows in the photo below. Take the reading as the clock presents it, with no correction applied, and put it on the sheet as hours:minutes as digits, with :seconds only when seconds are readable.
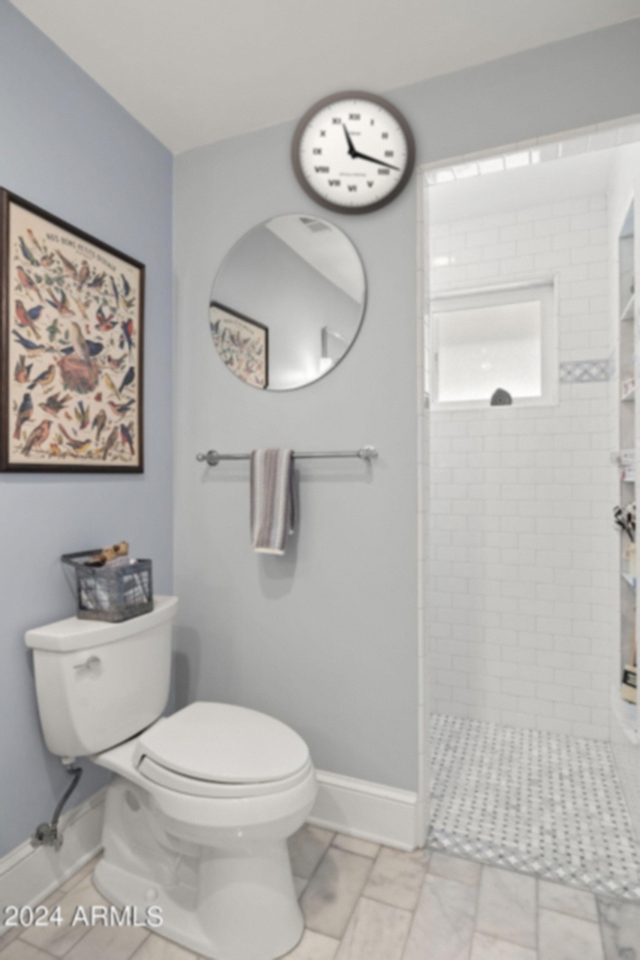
11:18
